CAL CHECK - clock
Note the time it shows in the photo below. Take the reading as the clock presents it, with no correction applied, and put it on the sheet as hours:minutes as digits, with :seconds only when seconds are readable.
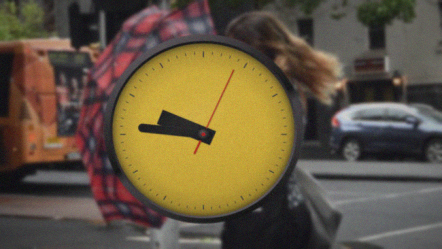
9:46:04
